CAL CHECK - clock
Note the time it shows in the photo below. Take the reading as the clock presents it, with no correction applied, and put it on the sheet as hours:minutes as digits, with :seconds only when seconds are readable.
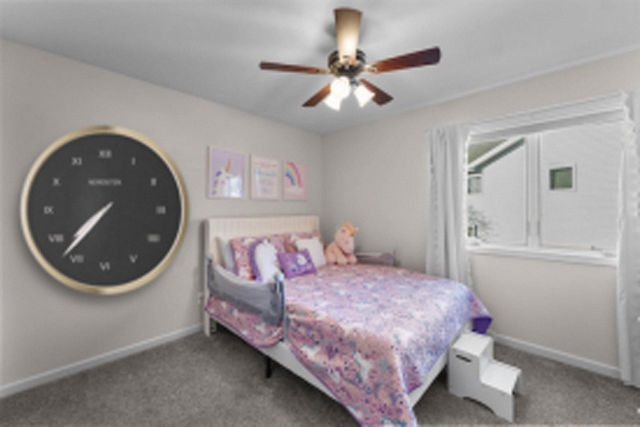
7:37
